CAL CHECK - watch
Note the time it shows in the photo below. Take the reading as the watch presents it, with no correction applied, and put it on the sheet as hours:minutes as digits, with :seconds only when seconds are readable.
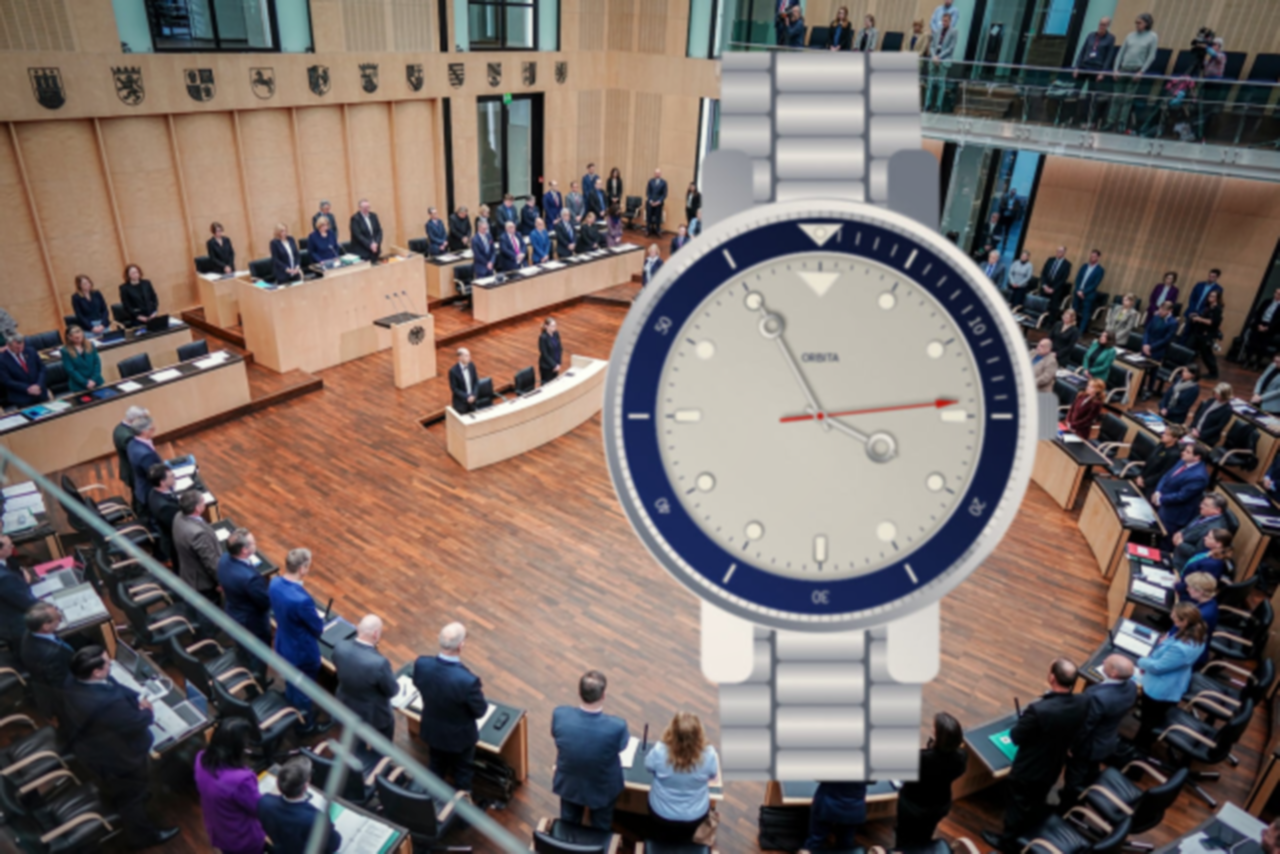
3:55:14
